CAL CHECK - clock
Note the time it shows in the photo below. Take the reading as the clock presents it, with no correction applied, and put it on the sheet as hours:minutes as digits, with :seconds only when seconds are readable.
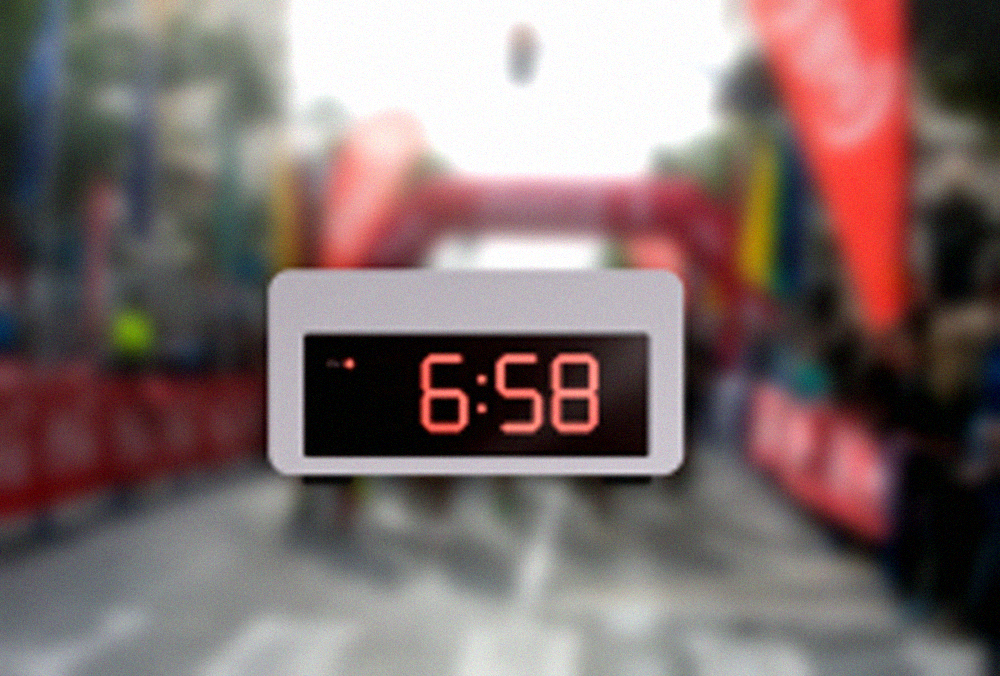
6:58
